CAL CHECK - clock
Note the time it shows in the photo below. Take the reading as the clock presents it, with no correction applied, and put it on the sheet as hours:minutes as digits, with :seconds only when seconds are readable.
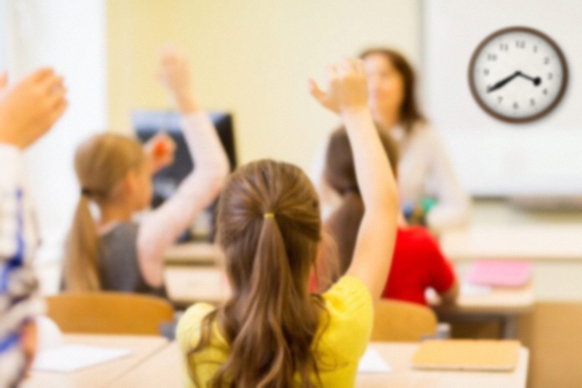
3:39
